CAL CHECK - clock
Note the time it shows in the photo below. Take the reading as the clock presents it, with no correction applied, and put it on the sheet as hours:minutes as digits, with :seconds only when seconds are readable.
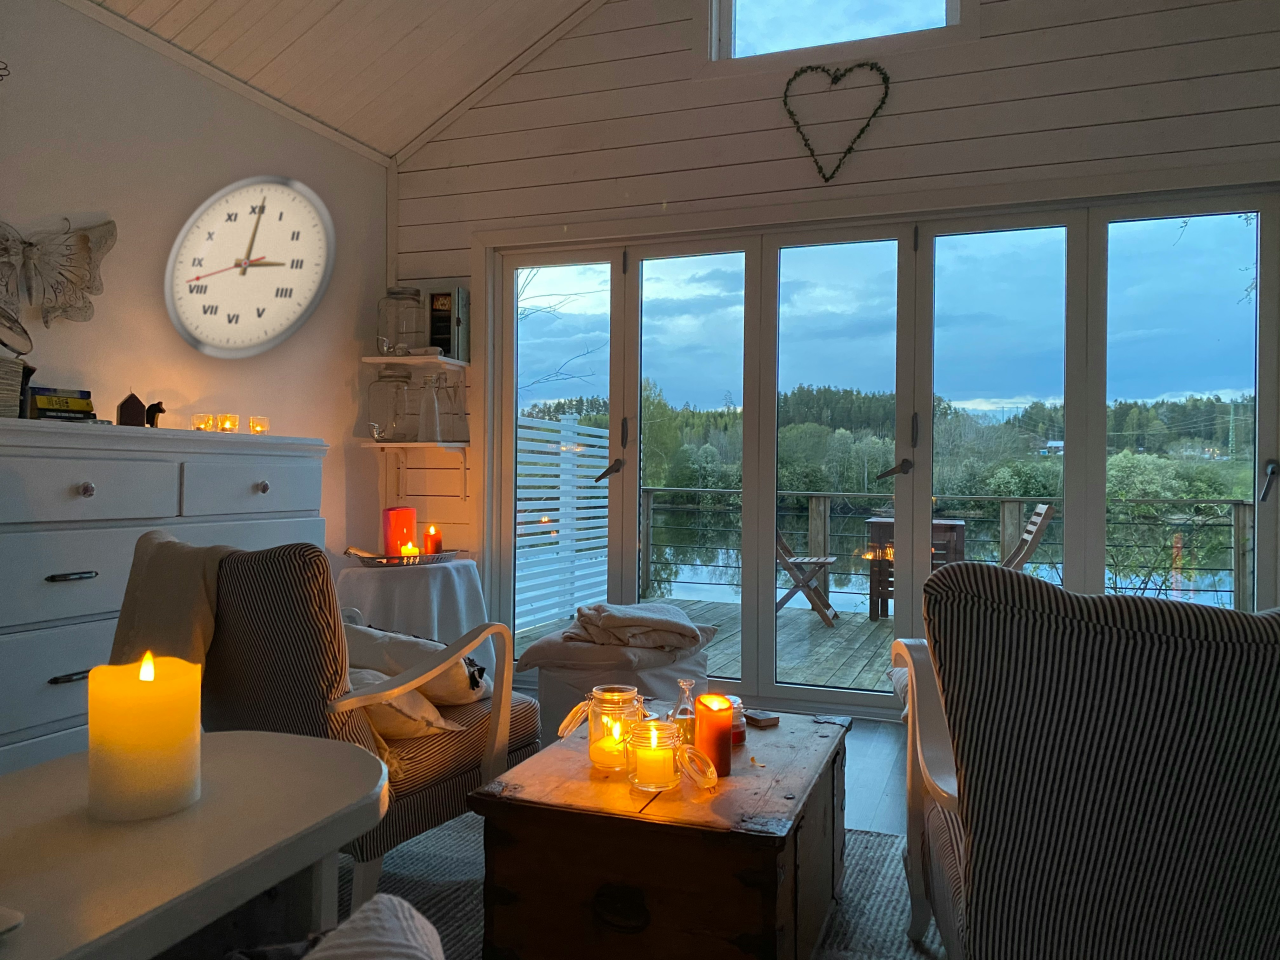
3:00:42
